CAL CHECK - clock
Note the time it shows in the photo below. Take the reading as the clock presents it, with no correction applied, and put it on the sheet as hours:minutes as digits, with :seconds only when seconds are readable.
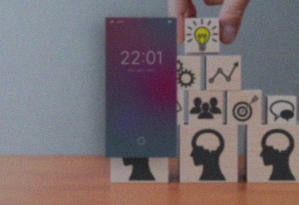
22:01
